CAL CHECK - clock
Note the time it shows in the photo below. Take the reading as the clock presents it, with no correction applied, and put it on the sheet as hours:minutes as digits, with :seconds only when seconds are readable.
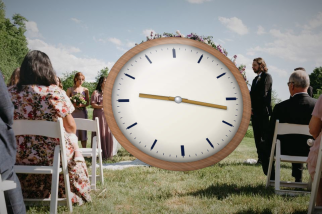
9:17
